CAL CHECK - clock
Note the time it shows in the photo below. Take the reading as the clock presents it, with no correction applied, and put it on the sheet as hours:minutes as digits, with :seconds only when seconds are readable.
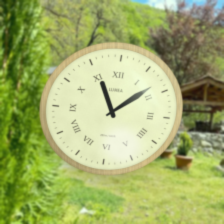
11:08
